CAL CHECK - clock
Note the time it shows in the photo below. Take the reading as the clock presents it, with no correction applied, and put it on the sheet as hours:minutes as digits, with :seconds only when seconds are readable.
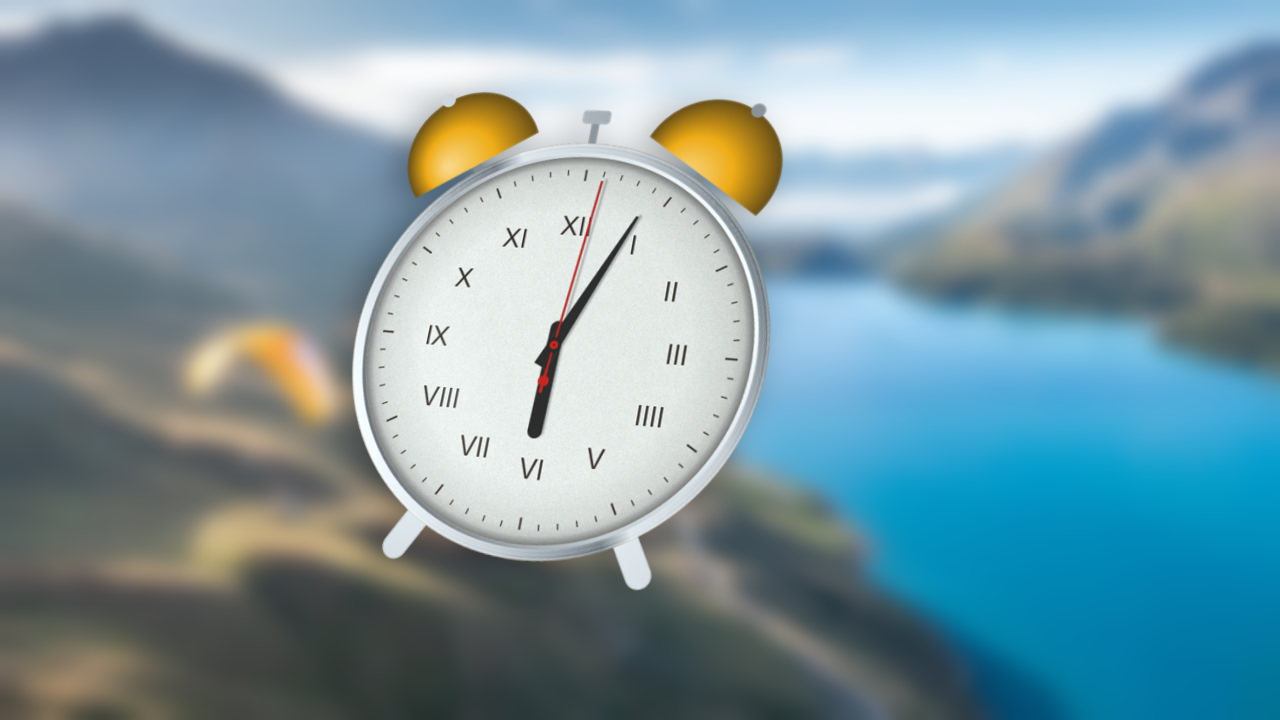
6:04:01
